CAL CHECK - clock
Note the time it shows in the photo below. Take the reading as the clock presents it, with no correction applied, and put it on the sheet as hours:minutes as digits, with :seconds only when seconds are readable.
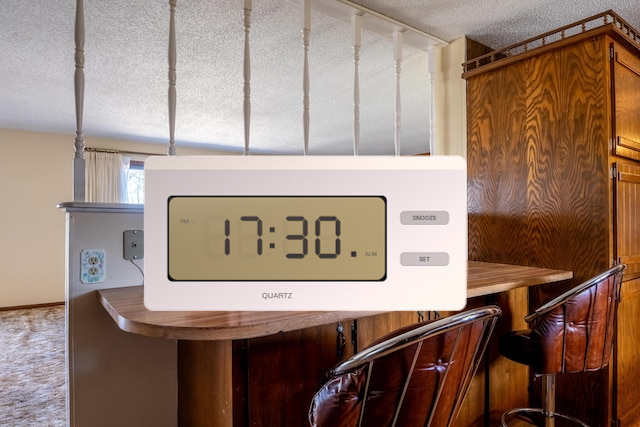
17:30
